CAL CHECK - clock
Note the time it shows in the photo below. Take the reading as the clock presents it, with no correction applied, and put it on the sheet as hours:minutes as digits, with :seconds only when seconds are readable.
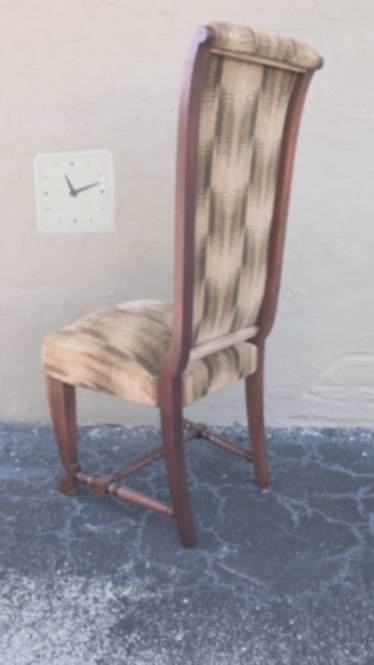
11:12
